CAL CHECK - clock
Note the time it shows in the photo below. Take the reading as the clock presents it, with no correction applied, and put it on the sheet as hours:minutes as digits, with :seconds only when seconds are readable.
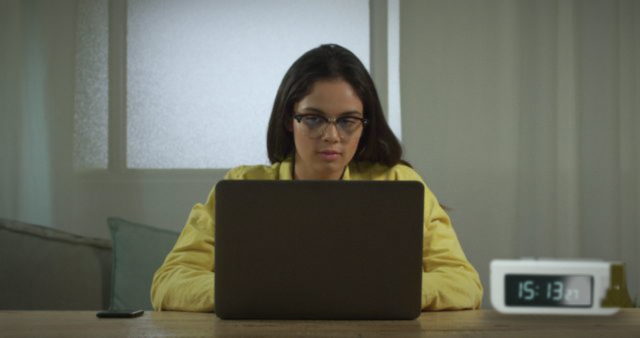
15:13
